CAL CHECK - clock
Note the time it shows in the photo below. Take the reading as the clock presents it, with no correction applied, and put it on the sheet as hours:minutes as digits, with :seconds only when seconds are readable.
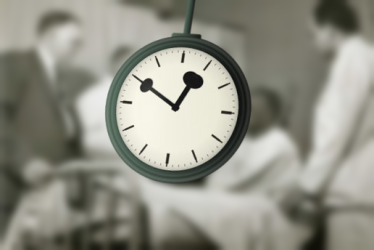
12:50
